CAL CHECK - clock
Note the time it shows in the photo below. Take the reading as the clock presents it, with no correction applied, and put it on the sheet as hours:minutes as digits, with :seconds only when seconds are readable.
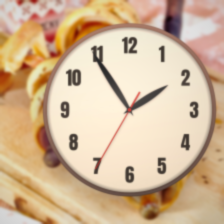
1:54:35
